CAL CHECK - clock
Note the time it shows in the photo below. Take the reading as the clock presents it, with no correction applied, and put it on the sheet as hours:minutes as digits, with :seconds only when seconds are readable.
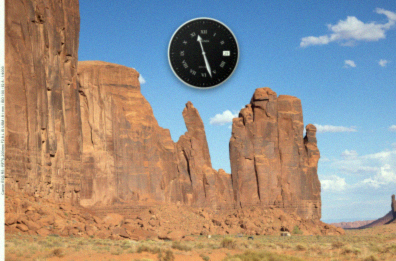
11:27
